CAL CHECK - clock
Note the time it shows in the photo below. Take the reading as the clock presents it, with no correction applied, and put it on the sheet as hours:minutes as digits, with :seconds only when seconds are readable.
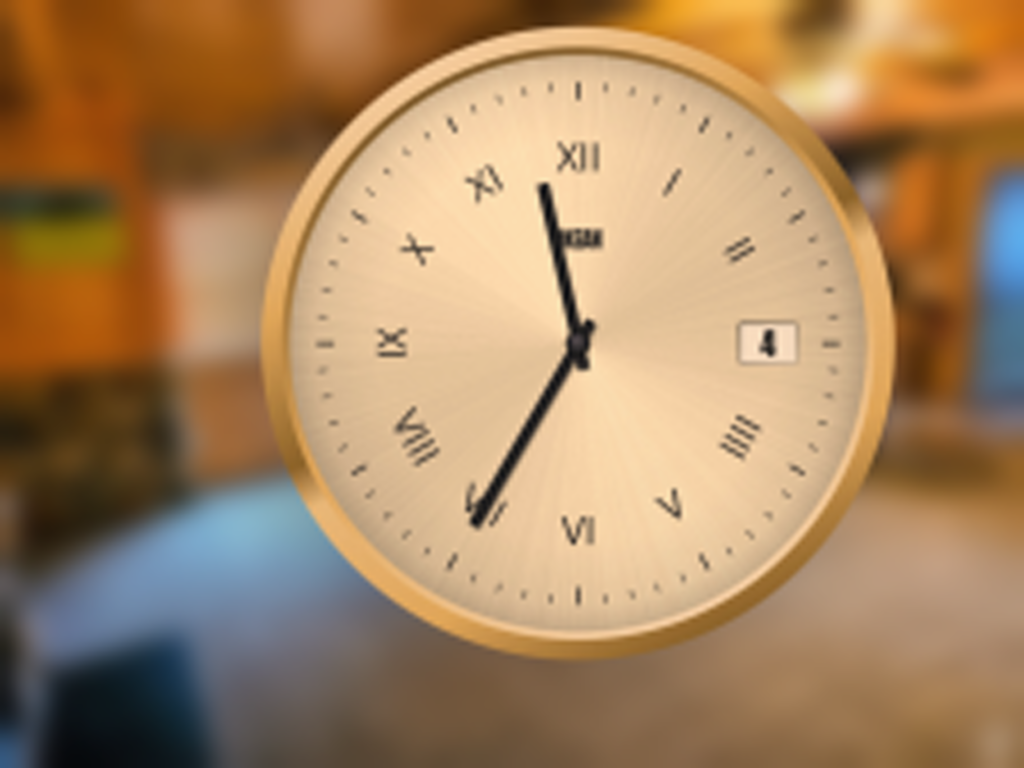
11:35
